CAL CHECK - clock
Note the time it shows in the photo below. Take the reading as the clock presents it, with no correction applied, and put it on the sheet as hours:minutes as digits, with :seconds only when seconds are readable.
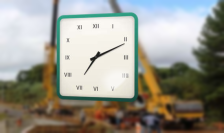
7:11
